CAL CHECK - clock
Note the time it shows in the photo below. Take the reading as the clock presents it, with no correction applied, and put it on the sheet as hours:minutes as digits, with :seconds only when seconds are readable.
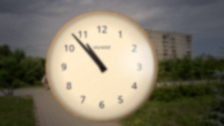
10:53
